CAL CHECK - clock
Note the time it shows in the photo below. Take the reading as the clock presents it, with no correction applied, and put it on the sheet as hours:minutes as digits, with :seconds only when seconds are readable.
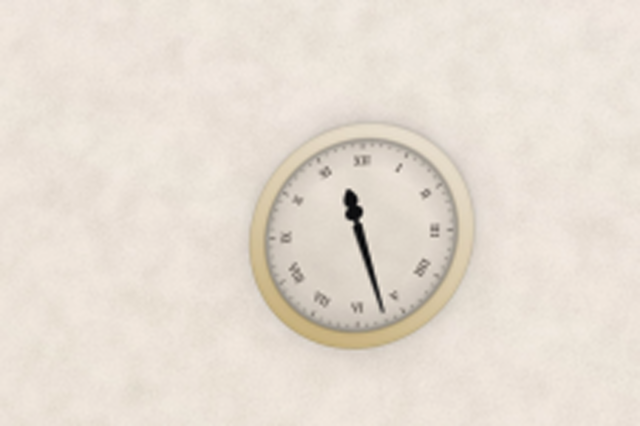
11:27
